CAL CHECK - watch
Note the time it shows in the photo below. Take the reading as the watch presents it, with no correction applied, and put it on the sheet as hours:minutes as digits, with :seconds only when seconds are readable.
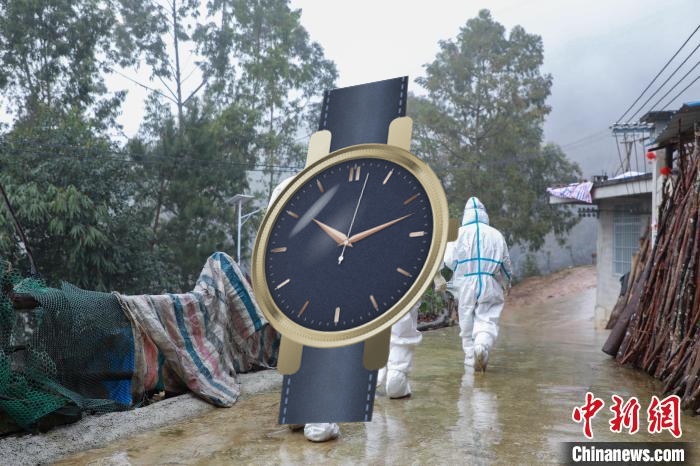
10:12:02
